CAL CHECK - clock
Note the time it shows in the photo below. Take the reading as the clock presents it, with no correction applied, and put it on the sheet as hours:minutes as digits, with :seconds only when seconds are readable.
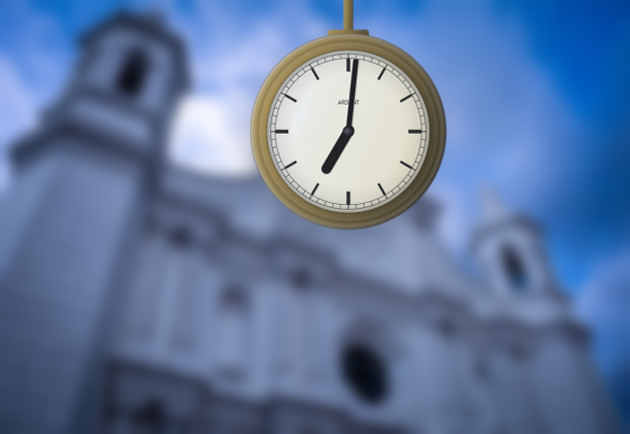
7:01
